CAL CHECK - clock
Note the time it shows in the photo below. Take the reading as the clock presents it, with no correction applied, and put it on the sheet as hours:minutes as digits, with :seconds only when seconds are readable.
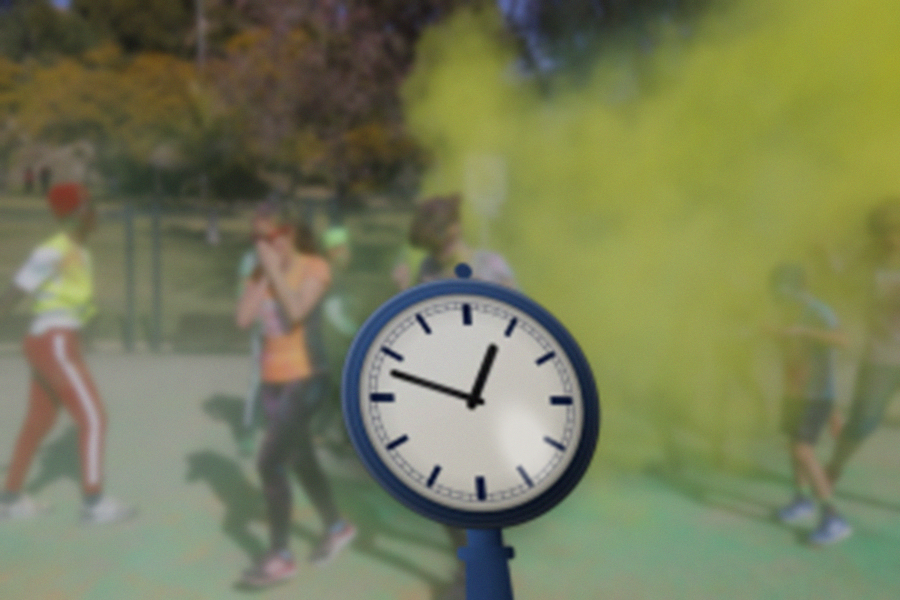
12:48
